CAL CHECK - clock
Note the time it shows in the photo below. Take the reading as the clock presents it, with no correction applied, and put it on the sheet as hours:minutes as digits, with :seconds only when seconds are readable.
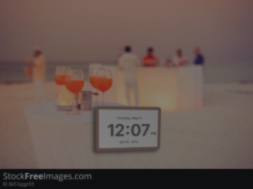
12:07
